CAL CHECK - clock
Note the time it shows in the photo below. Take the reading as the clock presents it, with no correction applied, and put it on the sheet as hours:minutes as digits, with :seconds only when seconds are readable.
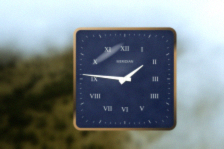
1:46
